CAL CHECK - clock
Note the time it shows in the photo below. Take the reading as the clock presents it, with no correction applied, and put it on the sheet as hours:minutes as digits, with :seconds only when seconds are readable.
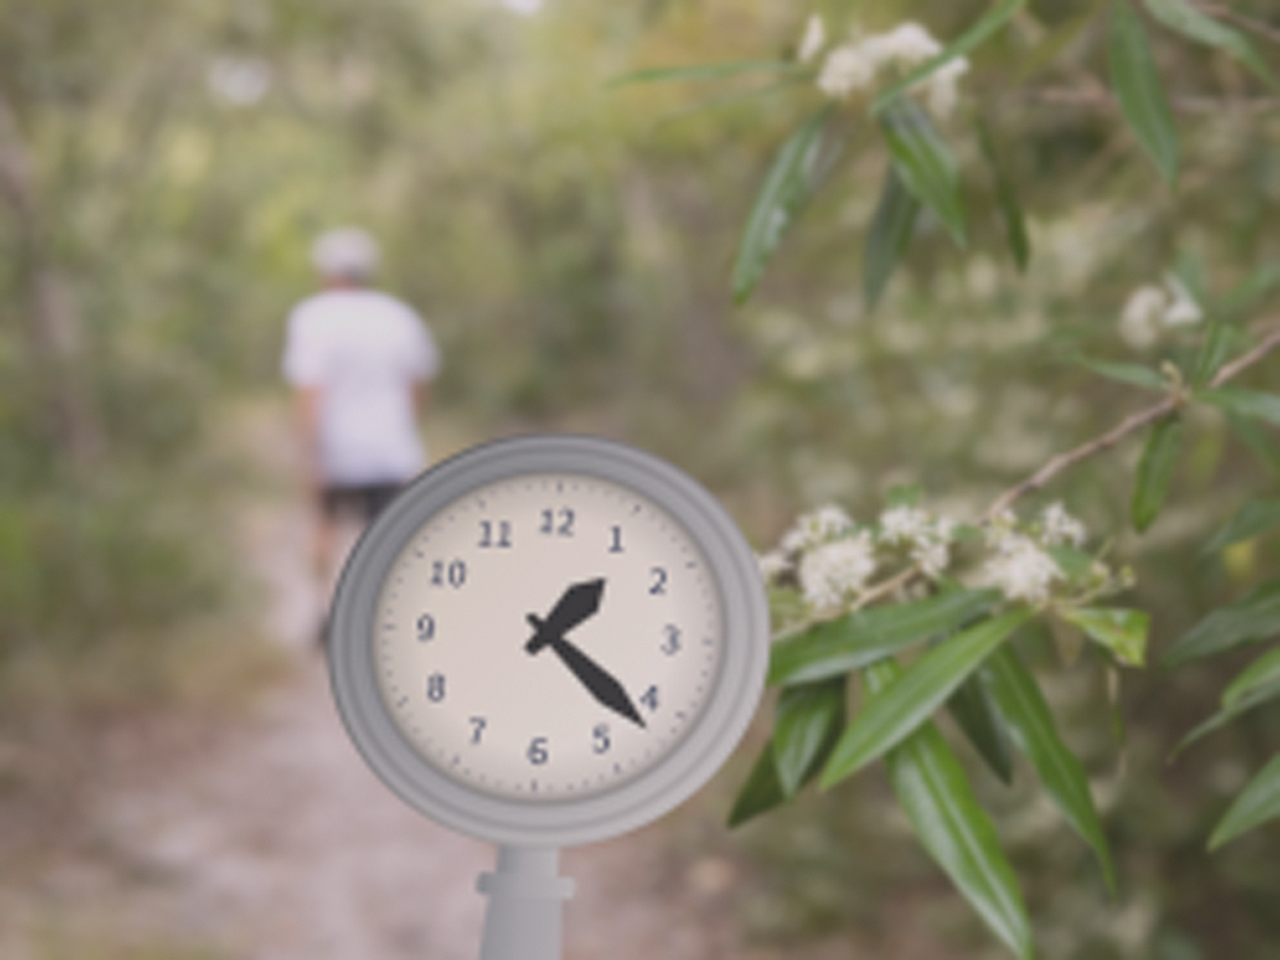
1:22
